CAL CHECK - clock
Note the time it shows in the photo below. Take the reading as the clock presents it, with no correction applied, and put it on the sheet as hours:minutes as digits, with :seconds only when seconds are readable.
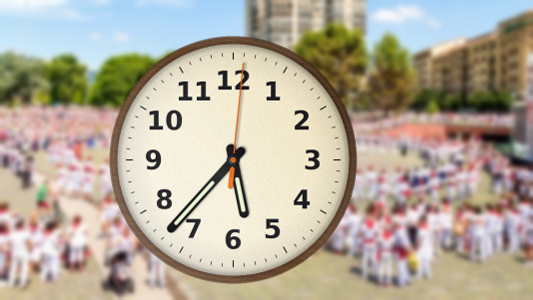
5:37:01
